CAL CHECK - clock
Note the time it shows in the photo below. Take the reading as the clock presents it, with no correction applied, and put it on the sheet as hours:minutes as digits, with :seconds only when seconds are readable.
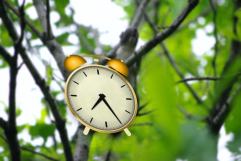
7:25
